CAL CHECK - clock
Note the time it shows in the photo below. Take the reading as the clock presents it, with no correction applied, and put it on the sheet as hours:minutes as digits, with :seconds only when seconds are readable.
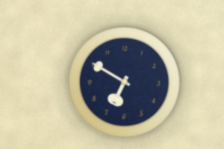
6:50
